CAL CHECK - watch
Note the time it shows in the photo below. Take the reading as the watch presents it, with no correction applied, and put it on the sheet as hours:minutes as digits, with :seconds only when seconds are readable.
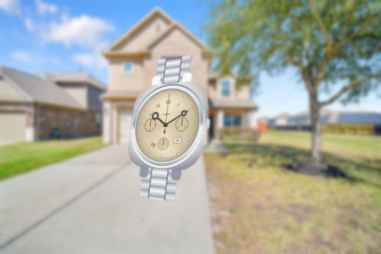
10:10
